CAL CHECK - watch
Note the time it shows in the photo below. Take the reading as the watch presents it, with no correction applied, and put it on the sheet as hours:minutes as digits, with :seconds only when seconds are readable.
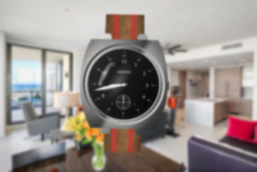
8:43
